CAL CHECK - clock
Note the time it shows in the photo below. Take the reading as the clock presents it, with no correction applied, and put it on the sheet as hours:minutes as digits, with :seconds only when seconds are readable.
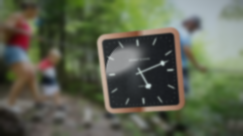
5:12
